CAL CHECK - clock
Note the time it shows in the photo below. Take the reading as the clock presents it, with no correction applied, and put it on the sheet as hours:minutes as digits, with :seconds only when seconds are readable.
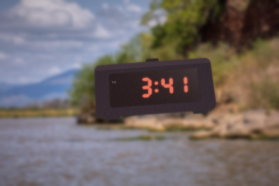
3:41
